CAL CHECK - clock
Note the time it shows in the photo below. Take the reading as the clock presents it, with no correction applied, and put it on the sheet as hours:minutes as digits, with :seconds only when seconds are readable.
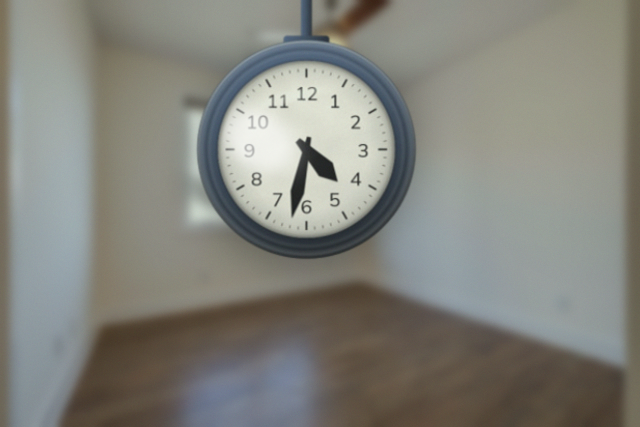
4:32
